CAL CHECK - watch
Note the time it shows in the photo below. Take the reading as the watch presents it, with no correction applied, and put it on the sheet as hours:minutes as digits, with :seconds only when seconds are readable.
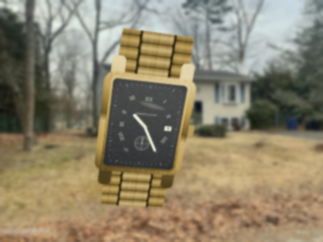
10:25
